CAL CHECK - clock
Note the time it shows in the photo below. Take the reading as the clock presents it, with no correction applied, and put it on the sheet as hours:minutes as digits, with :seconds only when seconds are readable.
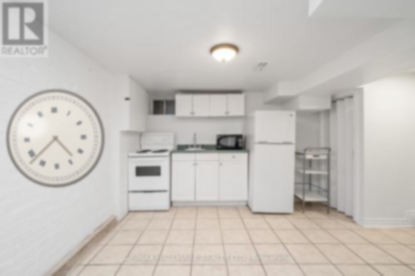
4:38
